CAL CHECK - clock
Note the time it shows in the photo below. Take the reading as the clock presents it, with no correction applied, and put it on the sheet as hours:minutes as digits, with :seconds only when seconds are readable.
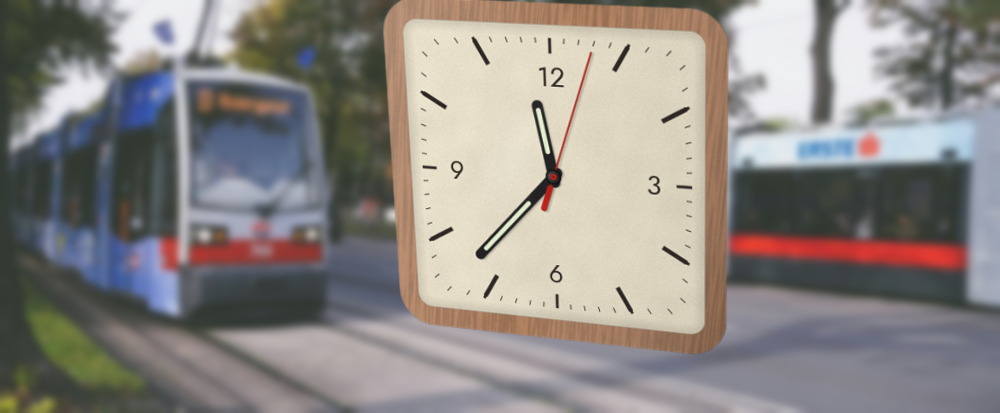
11:37:03
